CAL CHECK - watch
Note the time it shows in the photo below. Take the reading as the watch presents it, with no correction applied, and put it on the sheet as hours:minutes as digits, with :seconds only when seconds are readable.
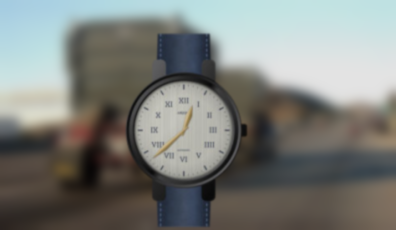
12:38
